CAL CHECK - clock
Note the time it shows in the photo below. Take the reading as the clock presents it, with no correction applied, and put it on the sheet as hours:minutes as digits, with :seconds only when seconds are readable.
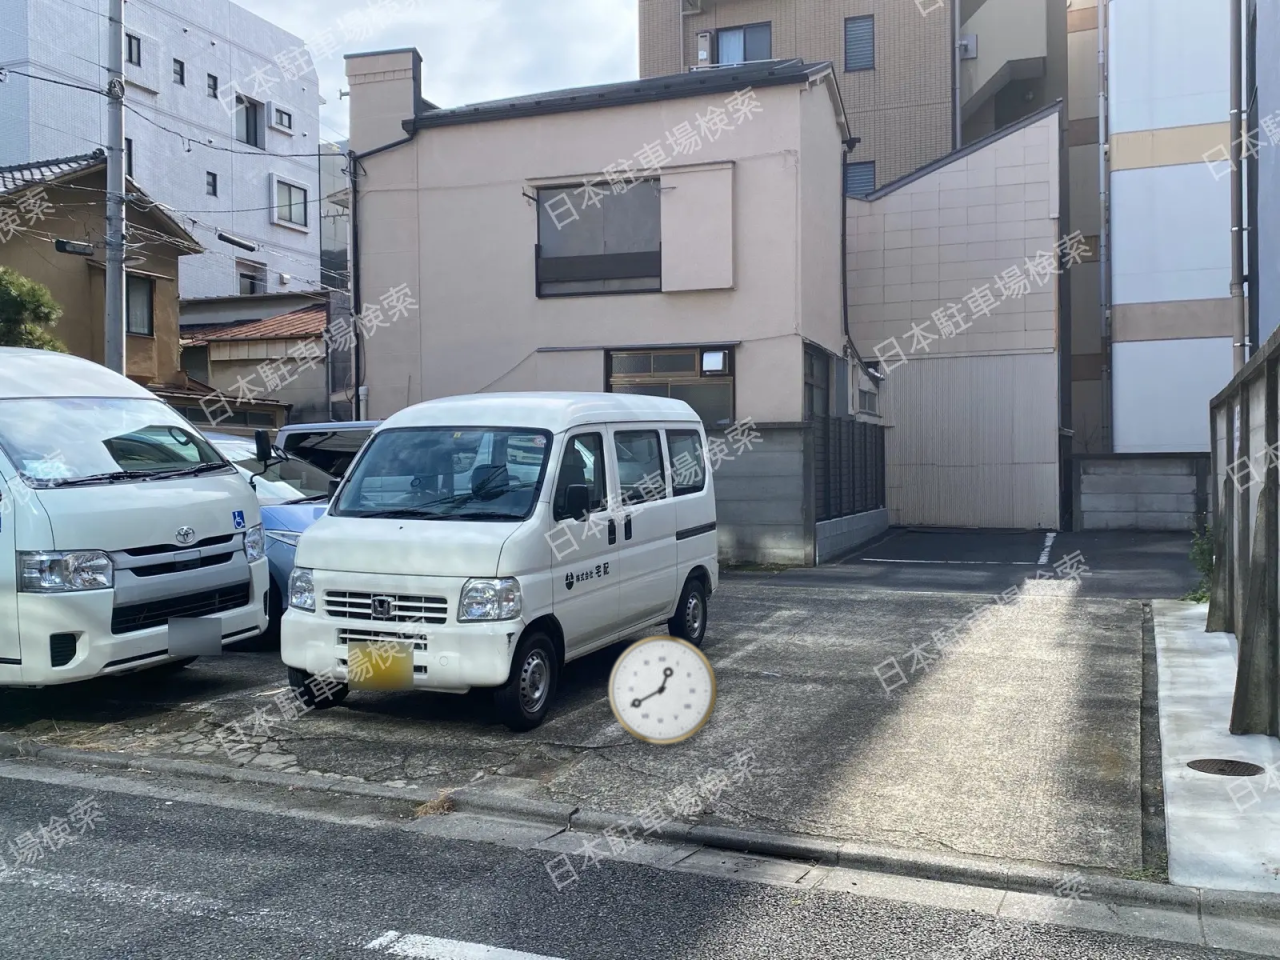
12:40
